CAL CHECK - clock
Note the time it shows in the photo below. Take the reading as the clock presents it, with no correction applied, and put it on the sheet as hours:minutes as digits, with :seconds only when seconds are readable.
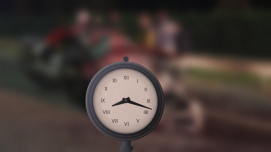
8:18
